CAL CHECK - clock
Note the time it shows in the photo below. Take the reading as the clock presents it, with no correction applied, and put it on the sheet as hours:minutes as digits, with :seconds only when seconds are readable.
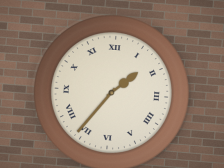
1:36
